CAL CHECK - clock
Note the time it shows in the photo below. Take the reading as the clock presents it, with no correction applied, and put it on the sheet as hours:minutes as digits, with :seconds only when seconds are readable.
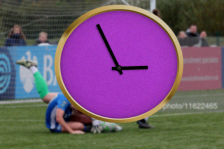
2:56
